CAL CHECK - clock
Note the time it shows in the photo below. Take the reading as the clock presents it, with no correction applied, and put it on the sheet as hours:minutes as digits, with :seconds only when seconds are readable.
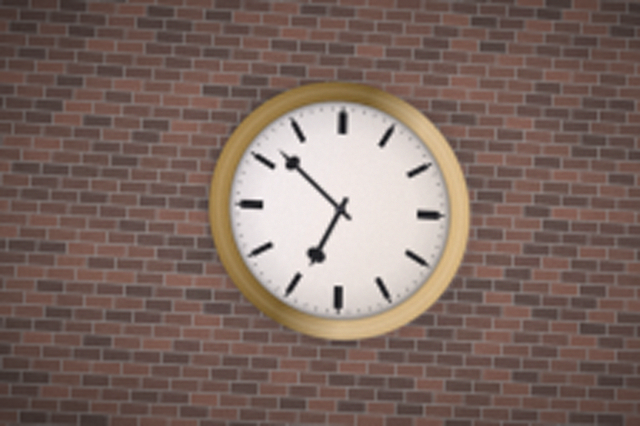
6:52
